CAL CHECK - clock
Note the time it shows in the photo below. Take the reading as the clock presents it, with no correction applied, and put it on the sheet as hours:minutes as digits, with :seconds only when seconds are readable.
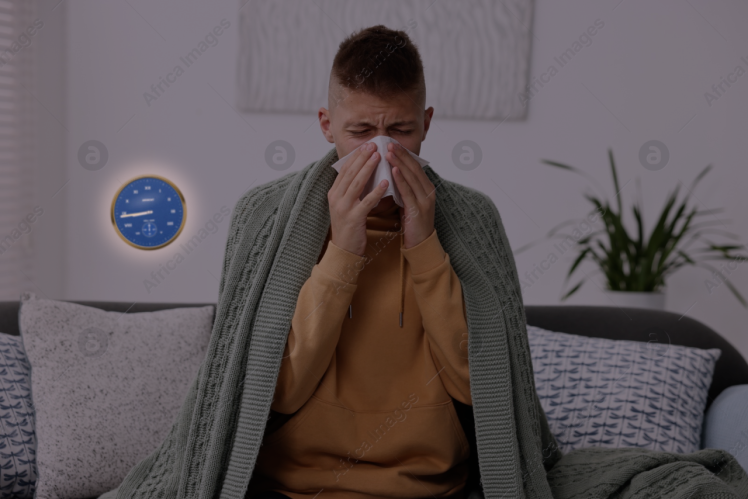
8:44
